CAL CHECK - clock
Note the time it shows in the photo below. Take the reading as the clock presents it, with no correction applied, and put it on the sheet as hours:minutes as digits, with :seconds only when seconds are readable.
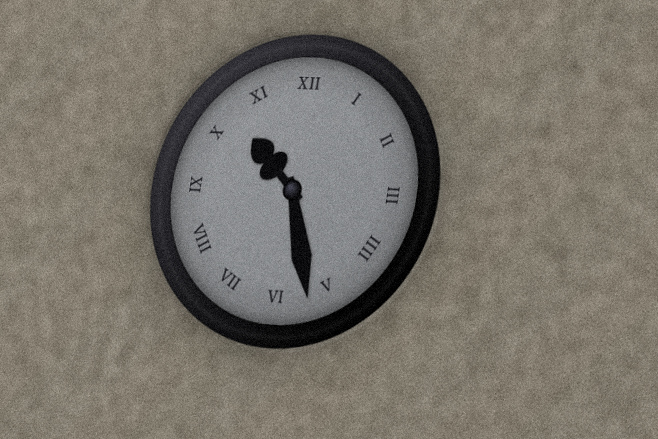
10:27
